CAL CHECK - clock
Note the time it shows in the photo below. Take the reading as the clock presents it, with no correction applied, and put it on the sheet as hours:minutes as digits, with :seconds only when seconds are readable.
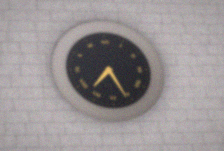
7:26
